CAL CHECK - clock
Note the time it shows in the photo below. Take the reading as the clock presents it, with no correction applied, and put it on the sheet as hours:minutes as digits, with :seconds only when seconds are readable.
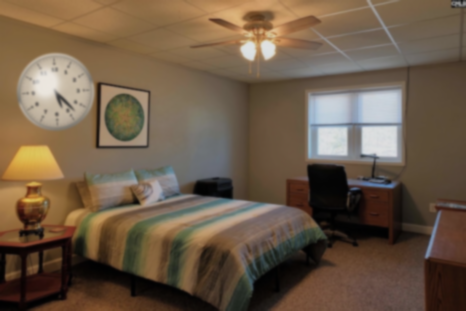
5:23
